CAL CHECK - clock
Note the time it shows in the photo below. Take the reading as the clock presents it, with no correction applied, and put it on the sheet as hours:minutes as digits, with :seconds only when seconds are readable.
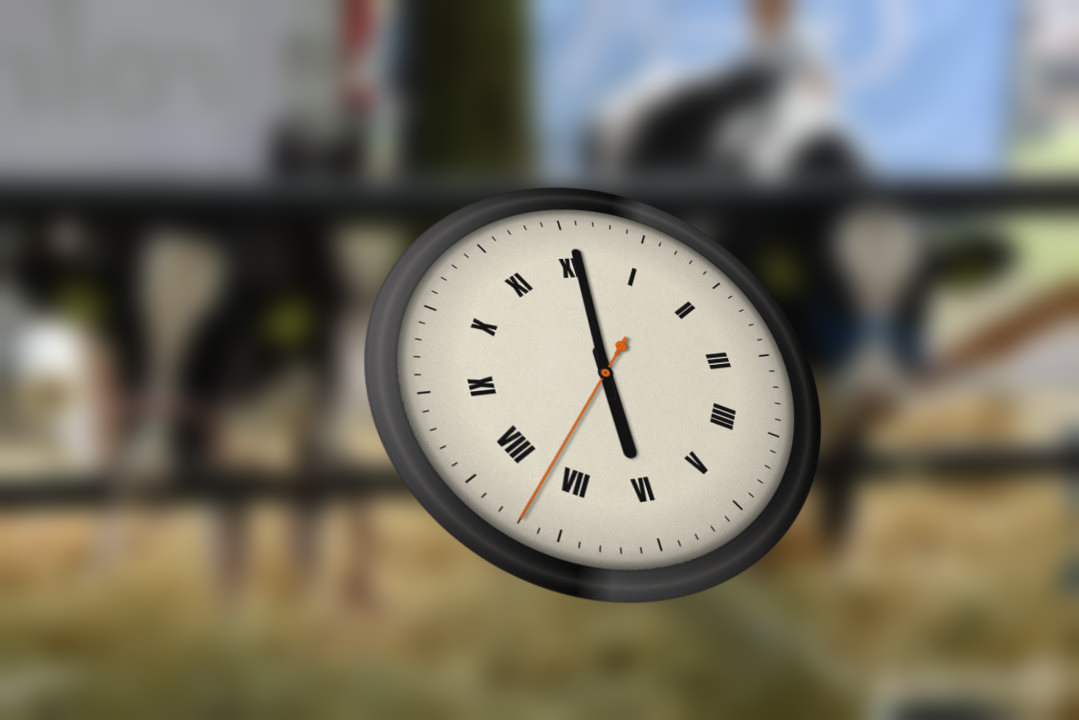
6:00:37
